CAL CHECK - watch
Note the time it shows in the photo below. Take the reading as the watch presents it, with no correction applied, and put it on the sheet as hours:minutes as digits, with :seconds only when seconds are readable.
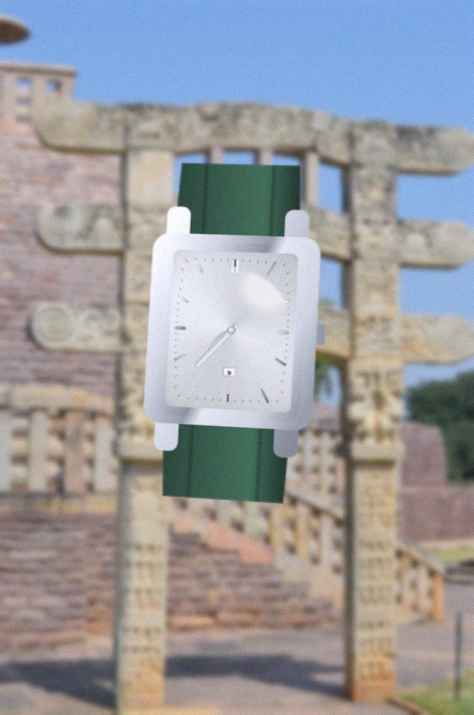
7:37
